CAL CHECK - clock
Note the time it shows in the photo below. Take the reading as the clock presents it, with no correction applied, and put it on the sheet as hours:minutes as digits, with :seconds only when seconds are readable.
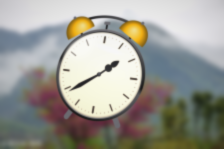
1:39
